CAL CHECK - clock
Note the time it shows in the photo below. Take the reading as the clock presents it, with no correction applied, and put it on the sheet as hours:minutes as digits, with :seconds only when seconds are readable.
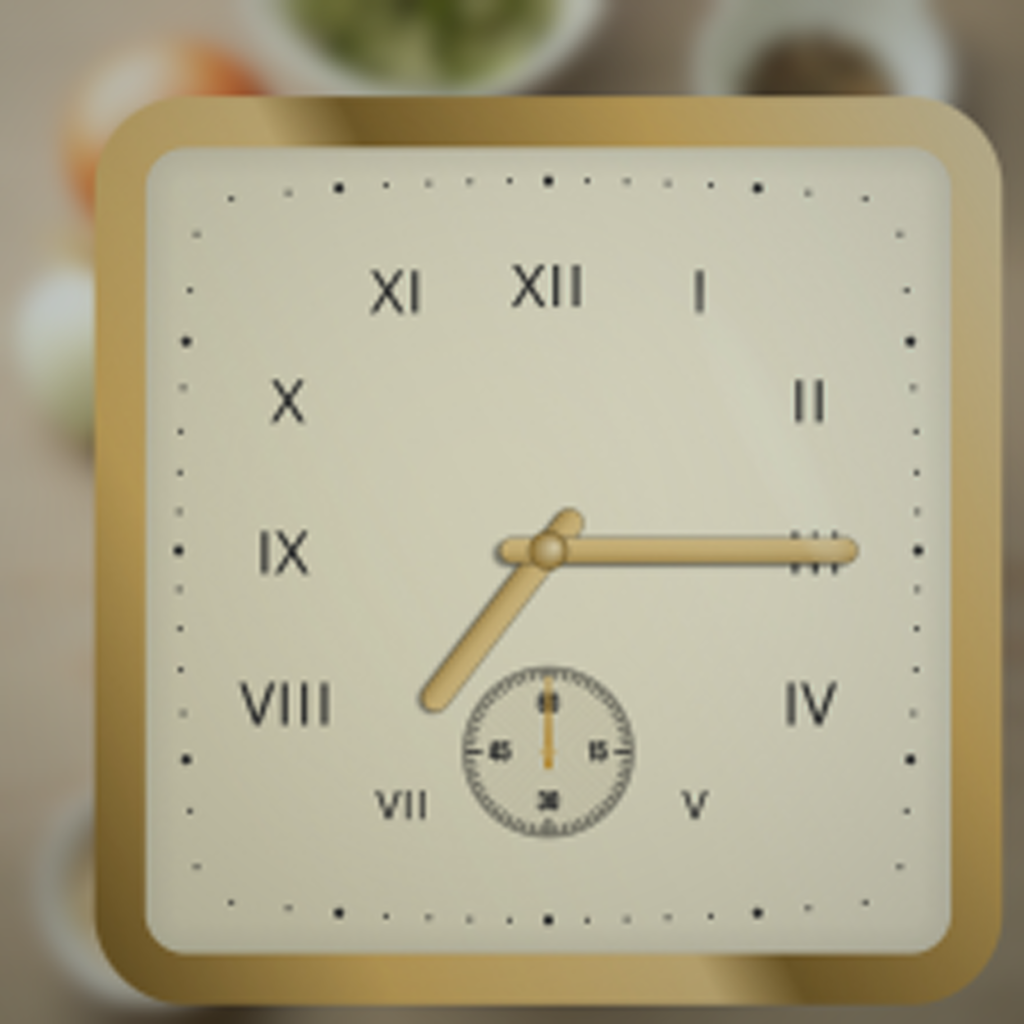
7:15
